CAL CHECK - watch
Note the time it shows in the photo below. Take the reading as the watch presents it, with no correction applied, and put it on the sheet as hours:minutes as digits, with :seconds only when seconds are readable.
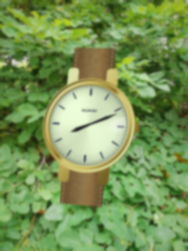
8:11
